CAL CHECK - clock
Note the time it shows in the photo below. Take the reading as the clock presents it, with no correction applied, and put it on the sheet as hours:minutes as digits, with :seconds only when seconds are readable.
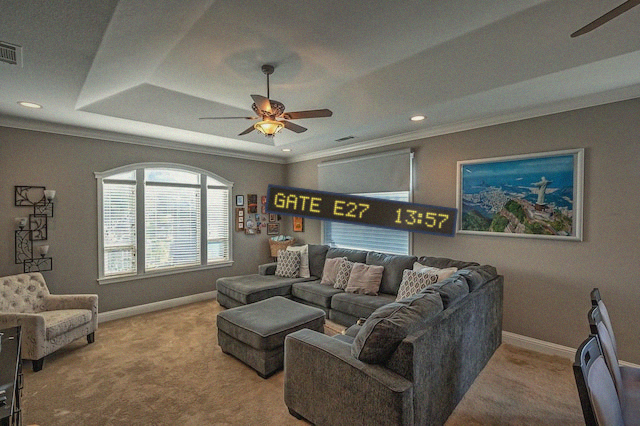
13:57
